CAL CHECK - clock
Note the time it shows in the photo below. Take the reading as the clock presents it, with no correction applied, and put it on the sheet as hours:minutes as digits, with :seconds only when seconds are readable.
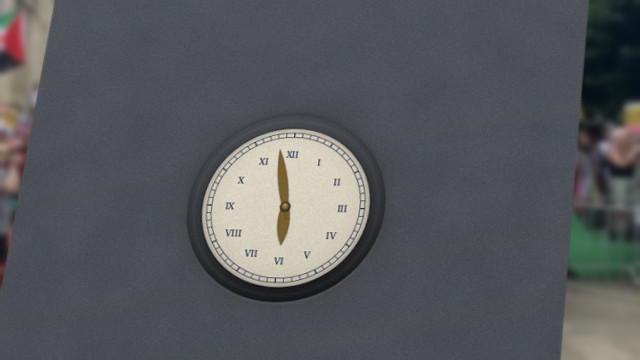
5:58
